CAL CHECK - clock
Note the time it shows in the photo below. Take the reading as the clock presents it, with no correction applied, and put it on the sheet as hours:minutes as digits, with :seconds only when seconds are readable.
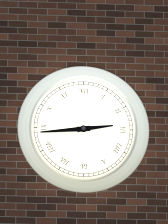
2:44
